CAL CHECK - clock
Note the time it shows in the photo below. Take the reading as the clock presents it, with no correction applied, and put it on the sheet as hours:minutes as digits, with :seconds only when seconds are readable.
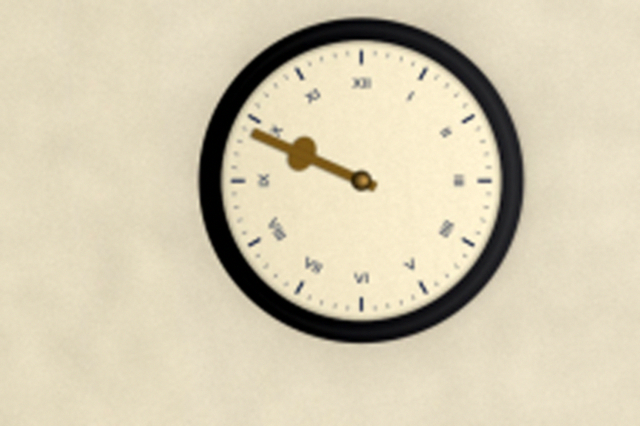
9:49
